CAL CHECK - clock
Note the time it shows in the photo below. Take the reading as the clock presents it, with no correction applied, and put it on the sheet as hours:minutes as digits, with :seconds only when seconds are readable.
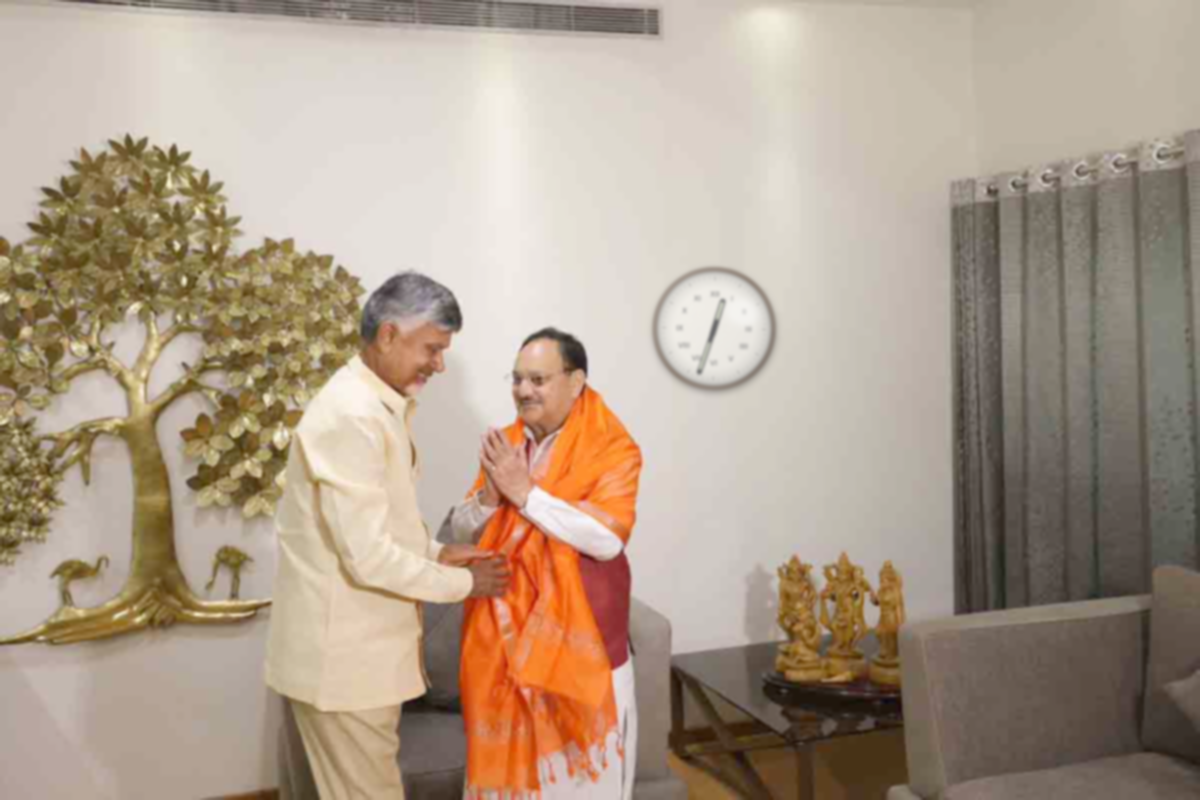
12:33
